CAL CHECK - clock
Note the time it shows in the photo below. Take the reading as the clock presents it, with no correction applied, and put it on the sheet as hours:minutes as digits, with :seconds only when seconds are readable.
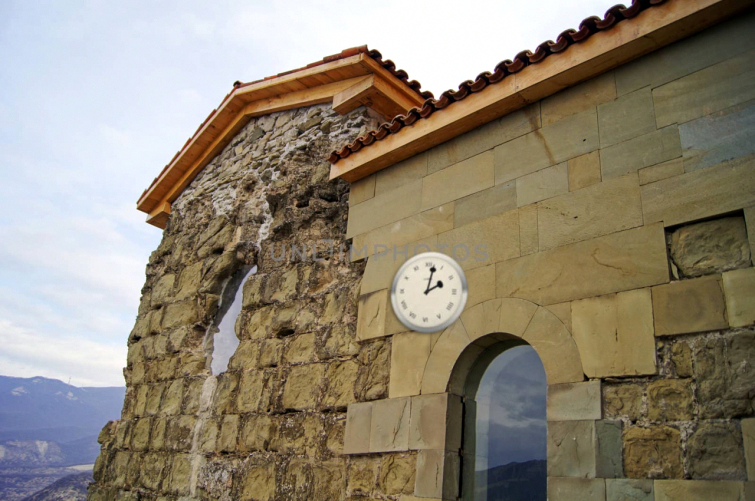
2:02
